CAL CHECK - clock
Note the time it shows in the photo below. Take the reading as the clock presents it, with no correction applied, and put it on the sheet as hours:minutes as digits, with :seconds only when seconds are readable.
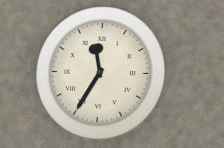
11:35
